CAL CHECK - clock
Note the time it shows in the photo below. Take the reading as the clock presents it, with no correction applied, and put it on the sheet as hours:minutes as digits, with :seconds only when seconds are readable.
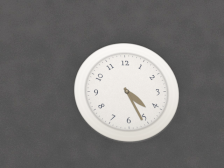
4:26
